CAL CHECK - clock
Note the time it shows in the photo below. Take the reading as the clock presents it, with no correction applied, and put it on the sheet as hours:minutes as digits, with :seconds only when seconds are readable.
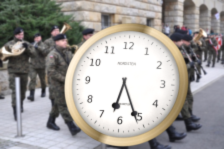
6:26
